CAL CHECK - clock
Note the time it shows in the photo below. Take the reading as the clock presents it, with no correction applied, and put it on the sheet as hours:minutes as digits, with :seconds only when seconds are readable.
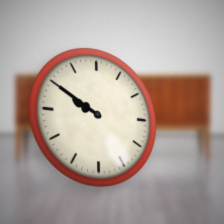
9:50
